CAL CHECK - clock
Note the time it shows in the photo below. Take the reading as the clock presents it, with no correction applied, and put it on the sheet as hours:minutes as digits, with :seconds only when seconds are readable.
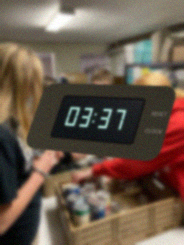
3:37
